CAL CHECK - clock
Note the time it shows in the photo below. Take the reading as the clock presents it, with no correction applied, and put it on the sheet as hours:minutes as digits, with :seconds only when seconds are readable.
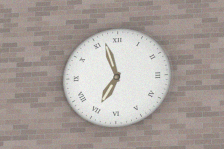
6:57
